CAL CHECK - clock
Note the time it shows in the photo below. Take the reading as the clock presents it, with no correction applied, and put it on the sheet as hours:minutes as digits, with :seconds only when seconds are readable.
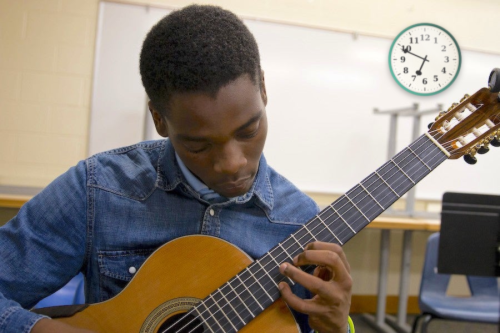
6:49
